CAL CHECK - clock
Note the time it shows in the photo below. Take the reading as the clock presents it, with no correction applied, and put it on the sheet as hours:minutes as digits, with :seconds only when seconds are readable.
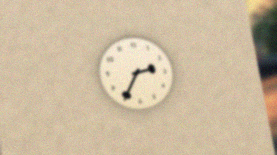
2:35
